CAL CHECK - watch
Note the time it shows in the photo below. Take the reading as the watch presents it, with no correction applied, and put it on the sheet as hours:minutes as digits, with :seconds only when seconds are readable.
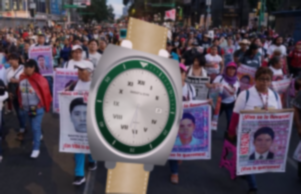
6:30
